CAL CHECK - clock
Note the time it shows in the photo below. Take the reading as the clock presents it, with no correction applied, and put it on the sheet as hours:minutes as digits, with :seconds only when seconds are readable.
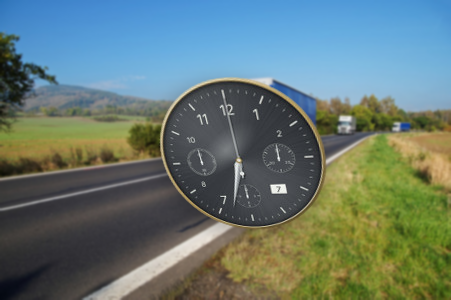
6:33
